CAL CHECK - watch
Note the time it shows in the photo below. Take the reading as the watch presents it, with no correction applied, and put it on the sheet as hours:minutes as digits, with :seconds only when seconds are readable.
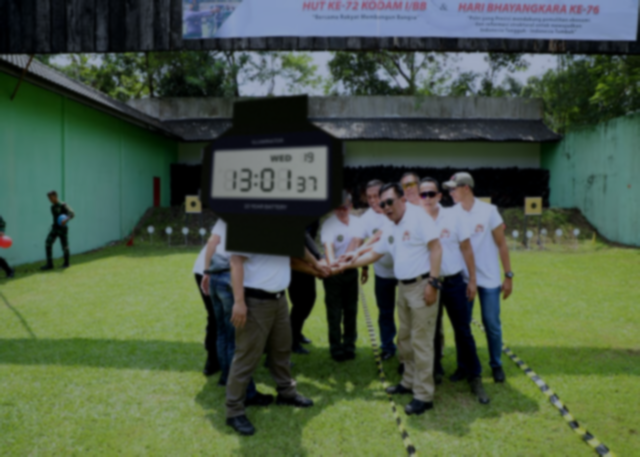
13:01:37
